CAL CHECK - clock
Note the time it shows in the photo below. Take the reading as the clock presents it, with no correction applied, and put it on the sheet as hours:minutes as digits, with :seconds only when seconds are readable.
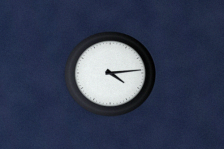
4:14
